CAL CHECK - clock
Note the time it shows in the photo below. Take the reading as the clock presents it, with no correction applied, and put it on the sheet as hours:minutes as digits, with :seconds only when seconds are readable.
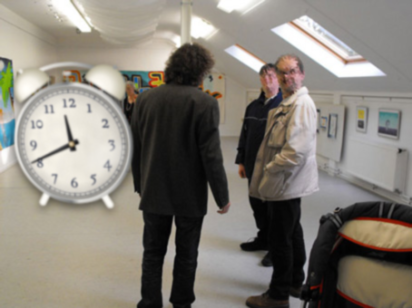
11:41
